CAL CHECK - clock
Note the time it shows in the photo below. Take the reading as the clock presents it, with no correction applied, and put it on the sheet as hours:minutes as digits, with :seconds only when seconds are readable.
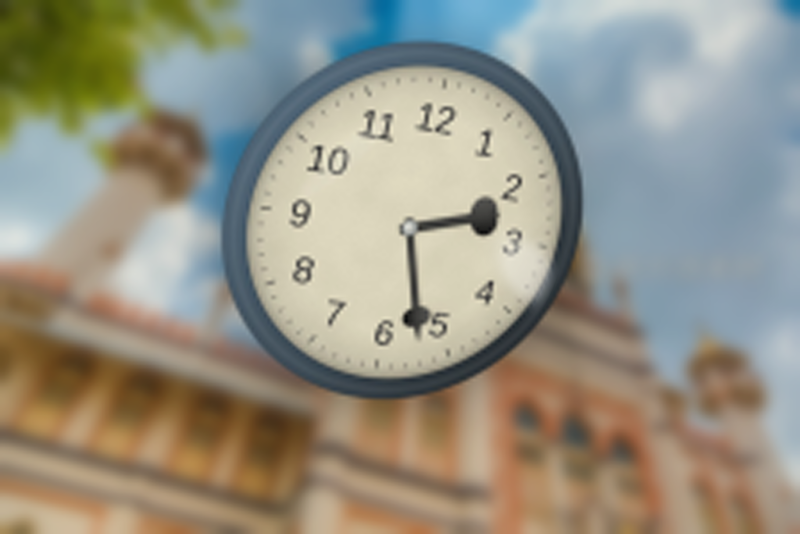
2:27
